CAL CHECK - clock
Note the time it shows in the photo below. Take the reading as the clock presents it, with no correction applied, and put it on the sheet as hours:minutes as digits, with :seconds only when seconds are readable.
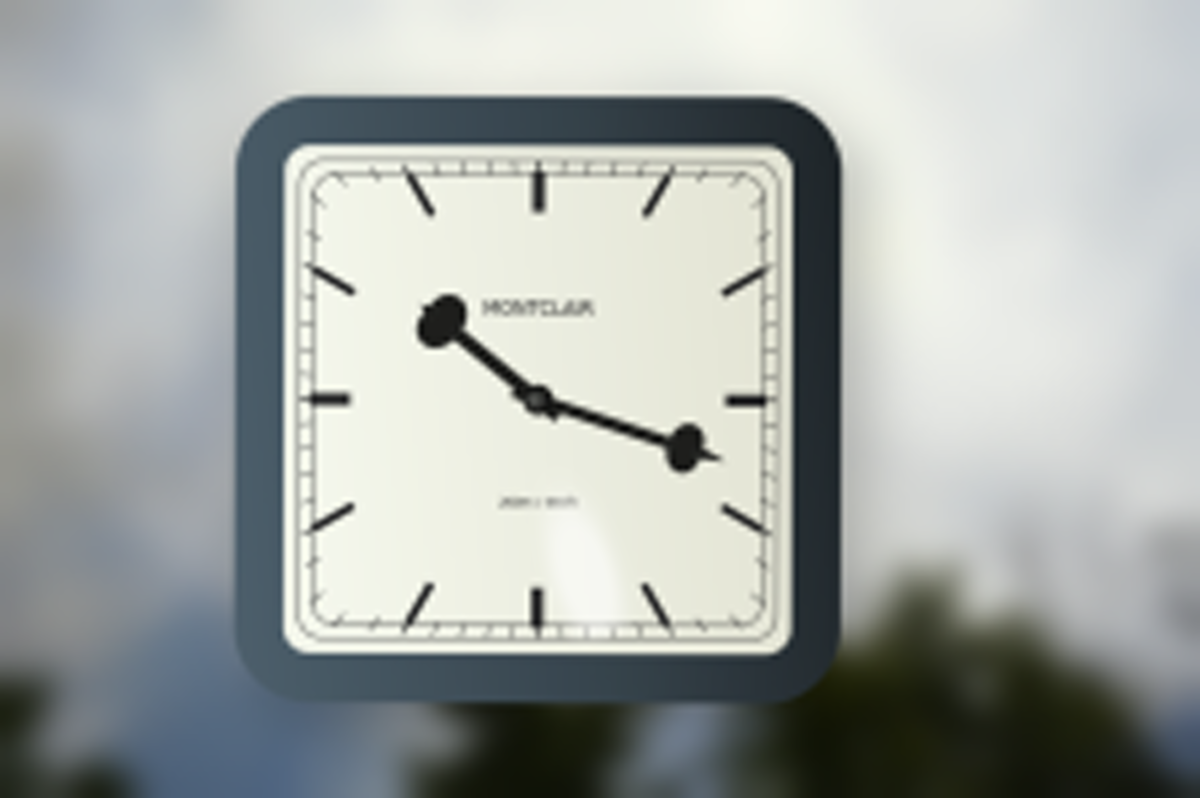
10:18
